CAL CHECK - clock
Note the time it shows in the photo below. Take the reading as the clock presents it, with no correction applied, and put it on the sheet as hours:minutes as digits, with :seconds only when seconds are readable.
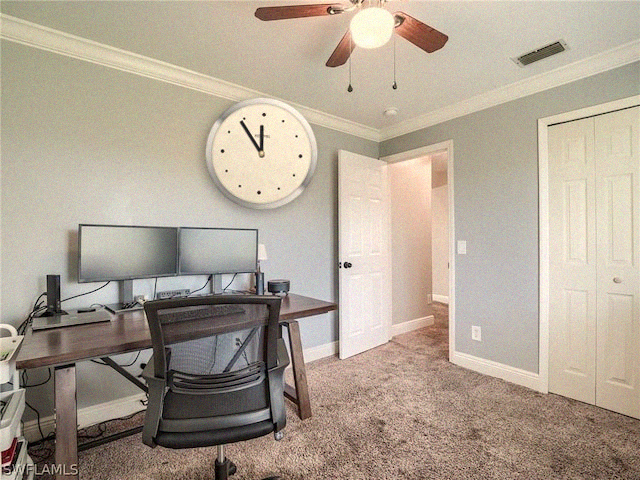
11:54
